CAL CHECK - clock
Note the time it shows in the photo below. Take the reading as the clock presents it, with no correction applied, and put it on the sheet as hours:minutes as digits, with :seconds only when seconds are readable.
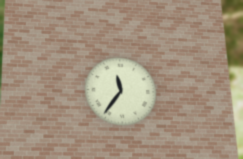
11:36
